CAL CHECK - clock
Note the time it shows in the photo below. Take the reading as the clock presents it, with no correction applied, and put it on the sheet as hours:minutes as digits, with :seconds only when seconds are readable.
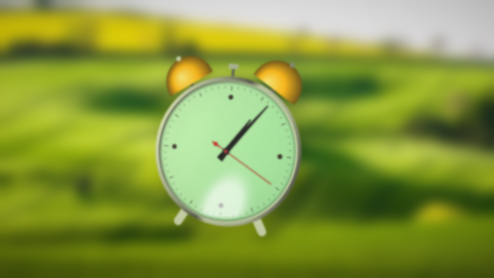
1:06:20
